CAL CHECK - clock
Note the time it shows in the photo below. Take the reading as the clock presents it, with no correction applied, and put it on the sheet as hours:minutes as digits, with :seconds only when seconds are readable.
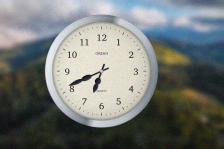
6:41
